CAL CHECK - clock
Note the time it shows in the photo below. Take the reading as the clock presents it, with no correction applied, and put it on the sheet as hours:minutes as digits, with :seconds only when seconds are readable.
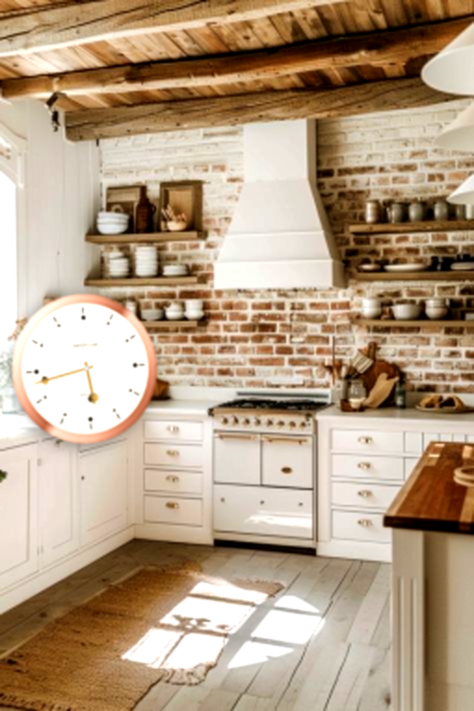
5:43
